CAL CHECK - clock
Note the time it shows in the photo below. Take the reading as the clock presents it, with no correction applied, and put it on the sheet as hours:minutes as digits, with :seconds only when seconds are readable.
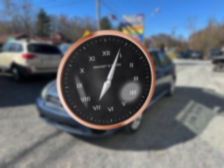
7:04
